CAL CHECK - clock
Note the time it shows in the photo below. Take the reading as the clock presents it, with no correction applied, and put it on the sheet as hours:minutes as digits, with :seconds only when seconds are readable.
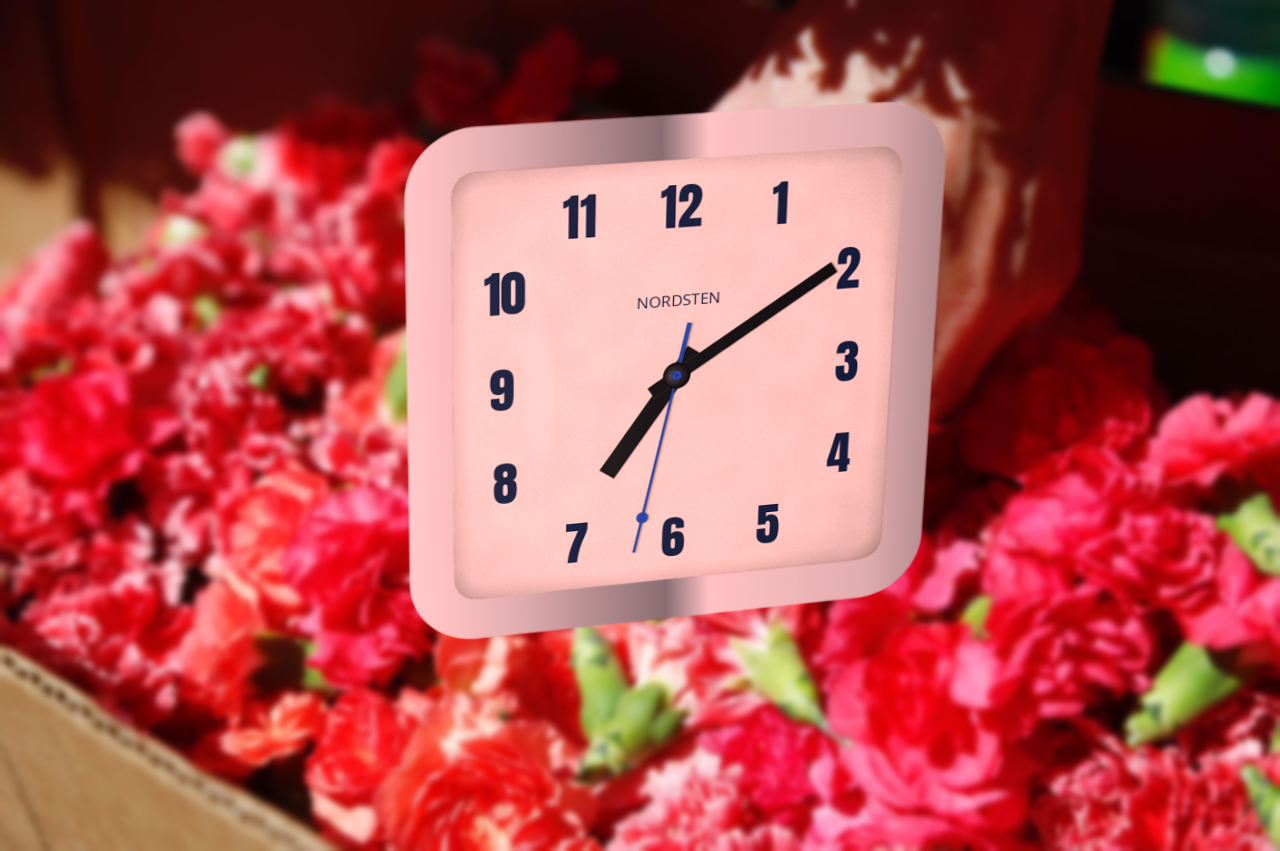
7:09:32
